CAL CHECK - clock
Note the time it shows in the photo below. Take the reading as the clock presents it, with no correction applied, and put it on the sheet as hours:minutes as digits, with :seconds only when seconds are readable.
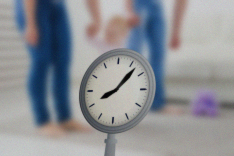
8:07
